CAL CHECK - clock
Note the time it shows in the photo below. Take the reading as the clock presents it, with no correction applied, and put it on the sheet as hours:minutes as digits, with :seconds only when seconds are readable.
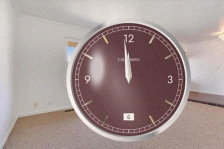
11:59
